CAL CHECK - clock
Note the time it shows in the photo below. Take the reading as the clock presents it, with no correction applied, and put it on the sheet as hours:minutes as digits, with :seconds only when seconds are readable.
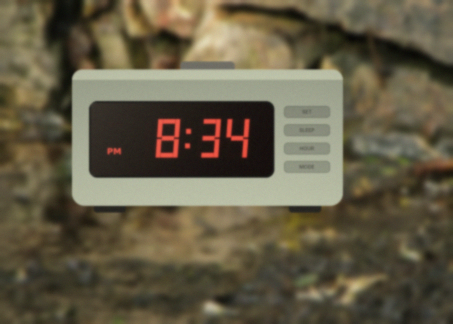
8:34
